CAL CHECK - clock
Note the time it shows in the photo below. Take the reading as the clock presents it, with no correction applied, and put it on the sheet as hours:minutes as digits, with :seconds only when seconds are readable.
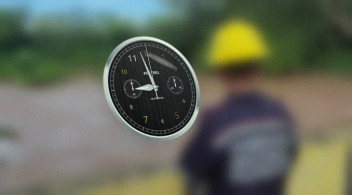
8:58
